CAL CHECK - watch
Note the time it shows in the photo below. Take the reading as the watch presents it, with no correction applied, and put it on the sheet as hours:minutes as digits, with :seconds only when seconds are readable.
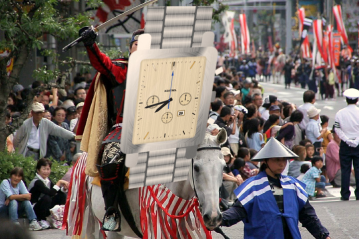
7:43
